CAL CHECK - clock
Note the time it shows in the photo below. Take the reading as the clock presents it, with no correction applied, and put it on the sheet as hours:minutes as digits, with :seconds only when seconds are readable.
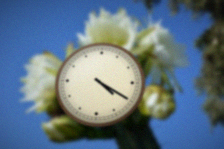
4:20
